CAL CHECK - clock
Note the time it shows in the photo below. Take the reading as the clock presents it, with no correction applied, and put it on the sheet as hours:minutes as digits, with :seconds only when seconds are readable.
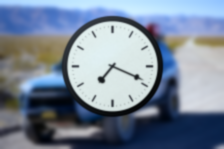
7:19
